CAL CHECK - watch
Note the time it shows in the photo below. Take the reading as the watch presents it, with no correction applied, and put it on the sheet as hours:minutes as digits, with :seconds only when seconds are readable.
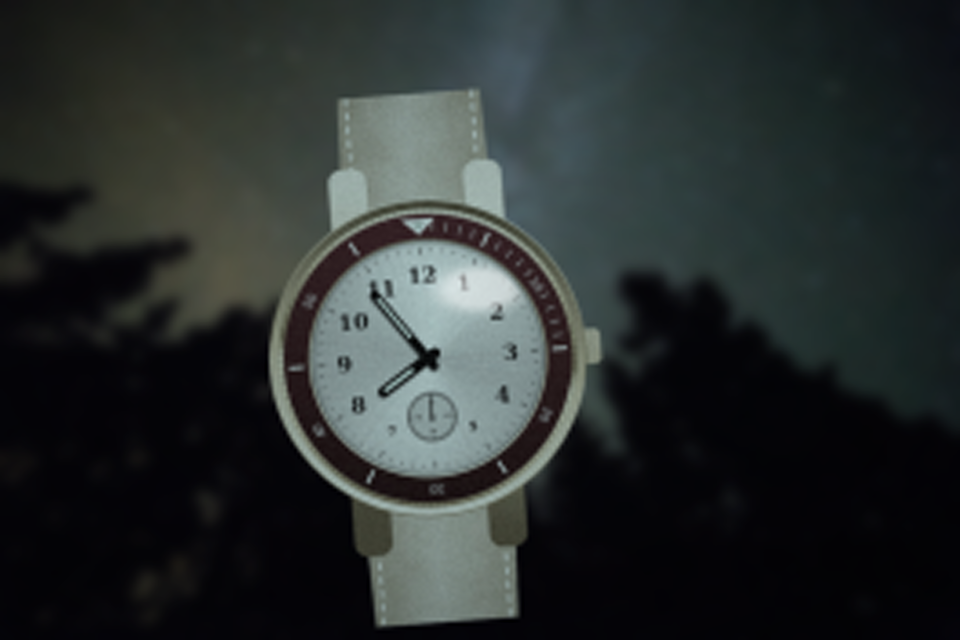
7:54
